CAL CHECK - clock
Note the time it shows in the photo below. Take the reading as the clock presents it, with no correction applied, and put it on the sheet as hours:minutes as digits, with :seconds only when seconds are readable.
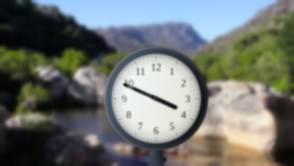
3:49
